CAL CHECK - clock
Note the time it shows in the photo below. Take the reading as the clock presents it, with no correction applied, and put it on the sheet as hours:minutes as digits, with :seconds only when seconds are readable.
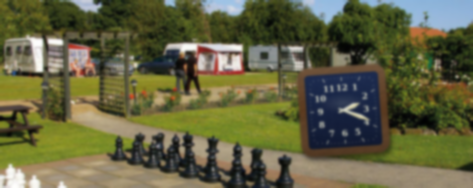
2:19
